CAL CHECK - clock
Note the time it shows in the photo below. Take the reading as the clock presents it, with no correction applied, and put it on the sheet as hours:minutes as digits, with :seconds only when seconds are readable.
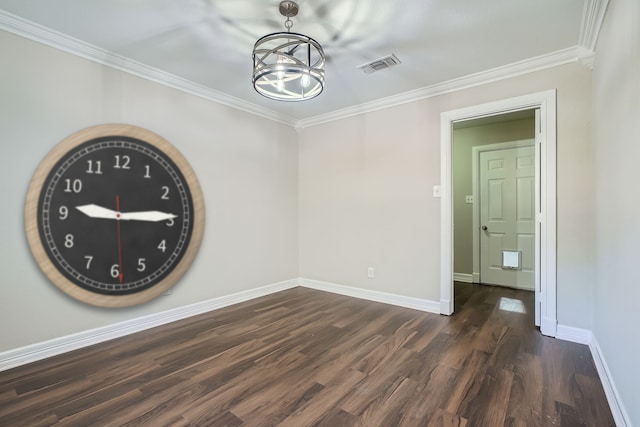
9:14:29
